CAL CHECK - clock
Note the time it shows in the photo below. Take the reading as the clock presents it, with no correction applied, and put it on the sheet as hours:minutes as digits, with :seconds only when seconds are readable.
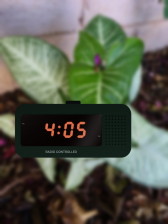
4:05
